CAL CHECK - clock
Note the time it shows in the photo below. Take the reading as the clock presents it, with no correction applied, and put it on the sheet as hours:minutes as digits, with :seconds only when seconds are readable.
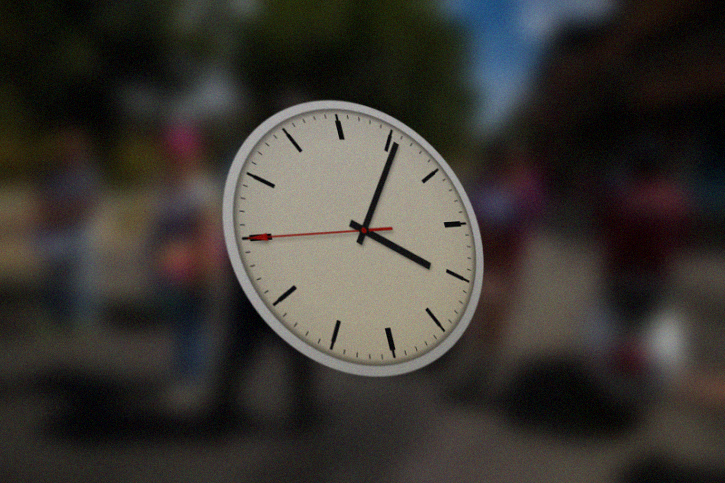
4:05:45
